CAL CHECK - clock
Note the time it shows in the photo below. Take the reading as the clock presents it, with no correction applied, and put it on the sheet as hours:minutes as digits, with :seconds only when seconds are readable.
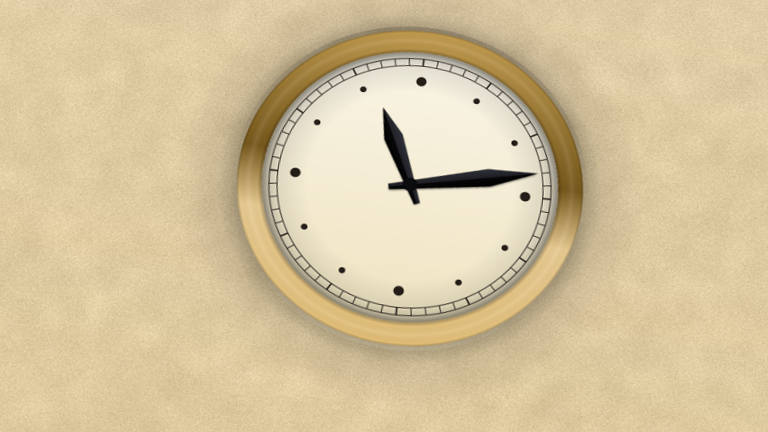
11:13
